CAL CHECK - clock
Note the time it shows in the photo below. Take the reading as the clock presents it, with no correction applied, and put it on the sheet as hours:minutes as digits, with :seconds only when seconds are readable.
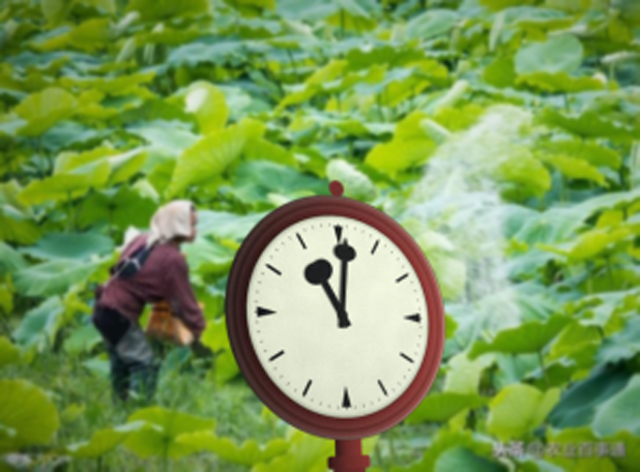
11:01
